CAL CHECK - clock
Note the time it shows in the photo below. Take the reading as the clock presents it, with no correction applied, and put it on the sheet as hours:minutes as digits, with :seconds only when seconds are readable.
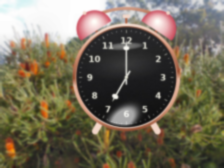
7:00
